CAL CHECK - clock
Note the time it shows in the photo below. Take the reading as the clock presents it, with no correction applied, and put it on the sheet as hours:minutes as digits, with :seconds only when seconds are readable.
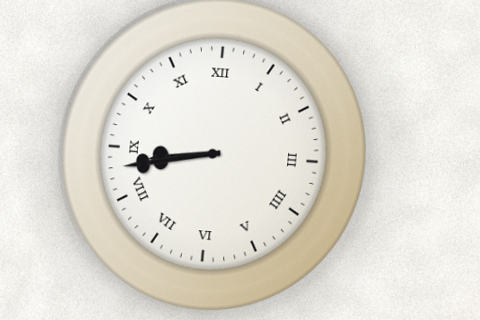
8:43
